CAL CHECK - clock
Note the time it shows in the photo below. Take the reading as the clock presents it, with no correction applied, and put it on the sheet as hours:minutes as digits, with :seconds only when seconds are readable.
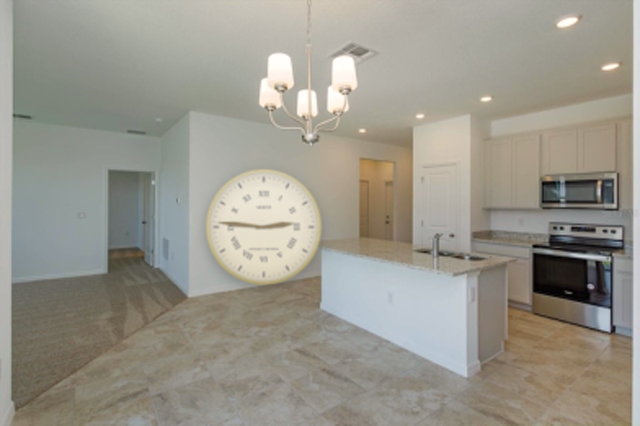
2:46
